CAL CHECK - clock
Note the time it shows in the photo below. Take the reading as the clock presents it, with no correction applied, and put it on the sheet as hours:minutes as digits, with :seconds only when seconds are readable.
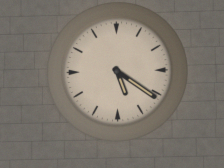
5:21
